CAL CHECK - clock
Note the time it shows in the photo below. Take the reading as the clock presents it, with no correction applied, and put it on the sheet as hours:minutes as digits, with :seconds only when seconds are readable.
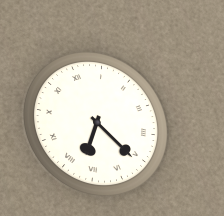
7:26
